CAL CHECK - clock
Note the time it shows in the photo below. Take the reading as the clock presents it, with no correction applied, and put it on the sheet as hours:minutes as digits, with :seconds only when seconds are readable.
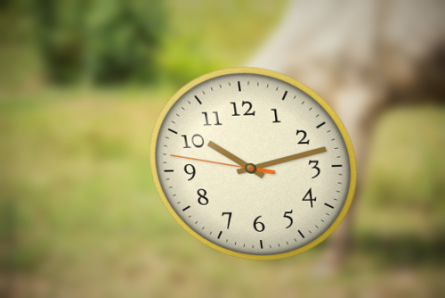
10:12:47
